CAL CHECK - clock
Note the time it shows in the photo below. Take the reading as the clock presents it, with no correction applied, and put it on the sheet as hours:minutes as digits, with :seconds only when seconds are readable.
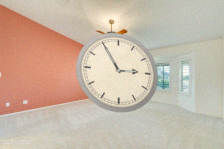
2:55
